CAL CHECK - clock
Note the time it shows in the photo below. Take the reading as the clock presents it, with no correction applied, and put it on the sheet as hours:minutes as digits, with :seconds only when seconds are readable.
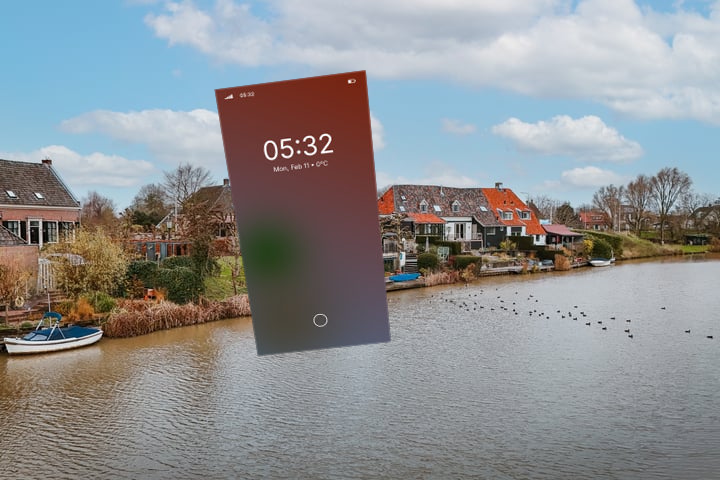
5:32
